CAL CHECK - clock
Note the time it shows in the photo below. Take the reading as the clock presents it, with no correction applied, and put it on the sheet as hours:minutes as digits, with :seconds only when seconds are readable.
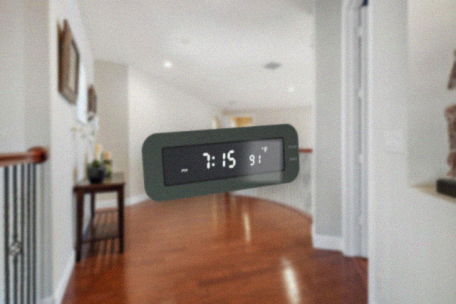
7:15
